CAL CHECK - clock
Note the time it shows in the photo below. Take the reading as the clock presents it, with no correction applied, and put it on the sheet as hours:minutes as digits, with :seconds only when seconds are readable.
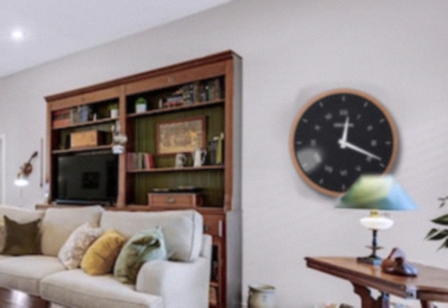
12:19
